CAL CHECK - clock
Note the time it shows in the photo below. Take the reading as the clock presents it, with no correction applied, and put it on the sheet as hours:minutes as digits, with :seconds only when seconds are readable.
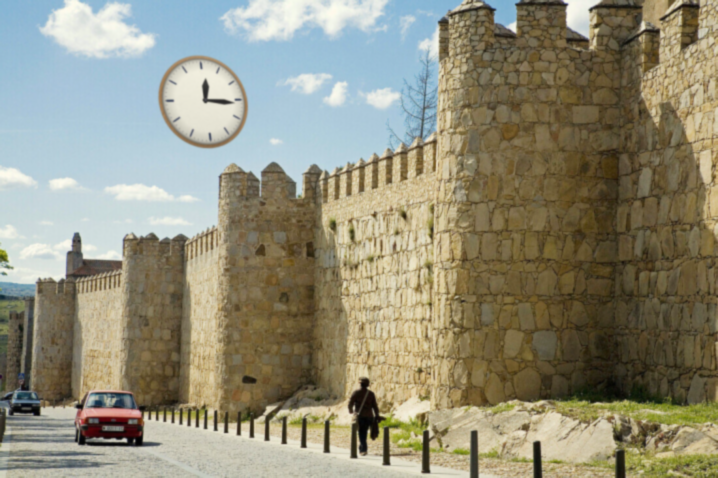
12:16
